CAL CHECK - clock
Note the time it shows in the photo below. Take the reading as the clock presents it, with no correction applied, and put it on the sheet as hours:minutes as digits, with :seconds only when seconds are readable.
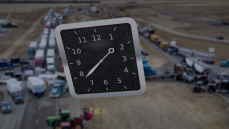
1:38
